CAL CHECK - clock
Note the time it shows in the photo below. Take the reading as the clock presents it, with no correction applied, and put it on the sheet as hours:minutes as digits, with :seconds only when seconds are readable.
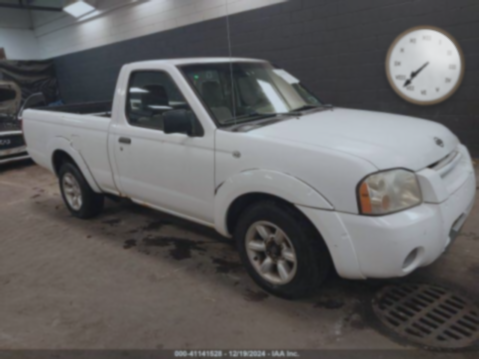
7:37
